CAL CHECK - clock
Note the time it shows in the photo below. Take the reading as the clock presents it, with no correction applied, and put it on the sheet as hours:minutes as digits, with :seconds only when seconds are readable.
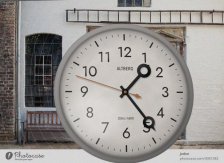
1:23:48
